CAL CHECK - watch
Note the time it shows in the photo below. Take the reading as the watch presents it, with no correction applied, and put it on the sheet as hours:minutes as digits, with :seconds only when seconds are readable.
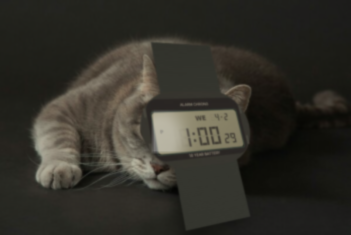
1:00
